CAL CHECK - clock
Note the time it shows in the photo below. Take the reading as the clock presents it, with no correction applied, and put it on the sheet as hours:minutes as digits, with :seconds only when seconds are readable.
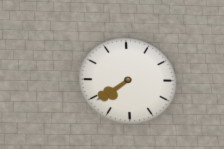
7:39
